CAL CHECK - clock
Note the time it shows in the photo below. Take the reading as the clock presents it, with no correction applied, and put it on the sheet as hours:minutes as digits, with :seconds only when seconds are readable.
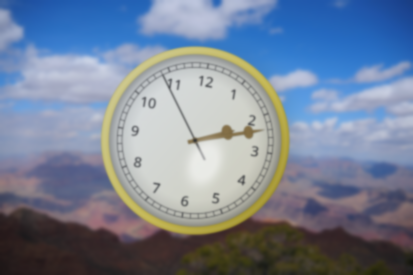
2:11:54
